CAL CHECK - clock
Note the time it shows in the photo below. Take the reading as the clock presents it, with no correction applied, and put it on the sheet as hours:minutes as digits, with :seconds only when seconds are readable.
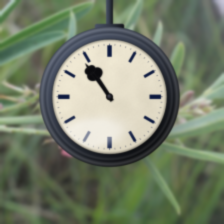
10:54
